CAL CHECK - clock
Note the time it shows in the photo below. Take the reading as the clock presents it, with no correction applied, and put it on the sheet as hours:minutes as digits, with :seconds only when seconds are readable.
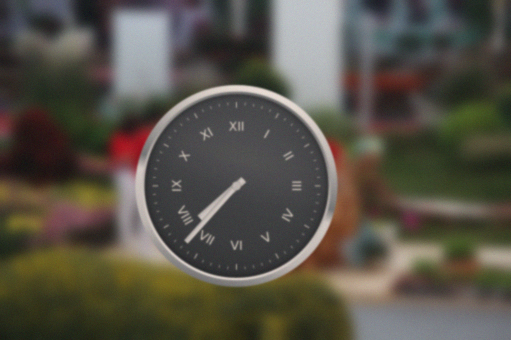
7:37
